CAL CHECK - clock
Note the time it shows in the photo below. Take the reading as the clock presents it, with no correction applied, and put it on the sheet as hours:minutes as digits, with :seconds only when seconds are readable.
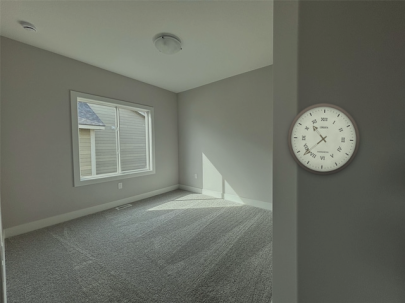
10:38
